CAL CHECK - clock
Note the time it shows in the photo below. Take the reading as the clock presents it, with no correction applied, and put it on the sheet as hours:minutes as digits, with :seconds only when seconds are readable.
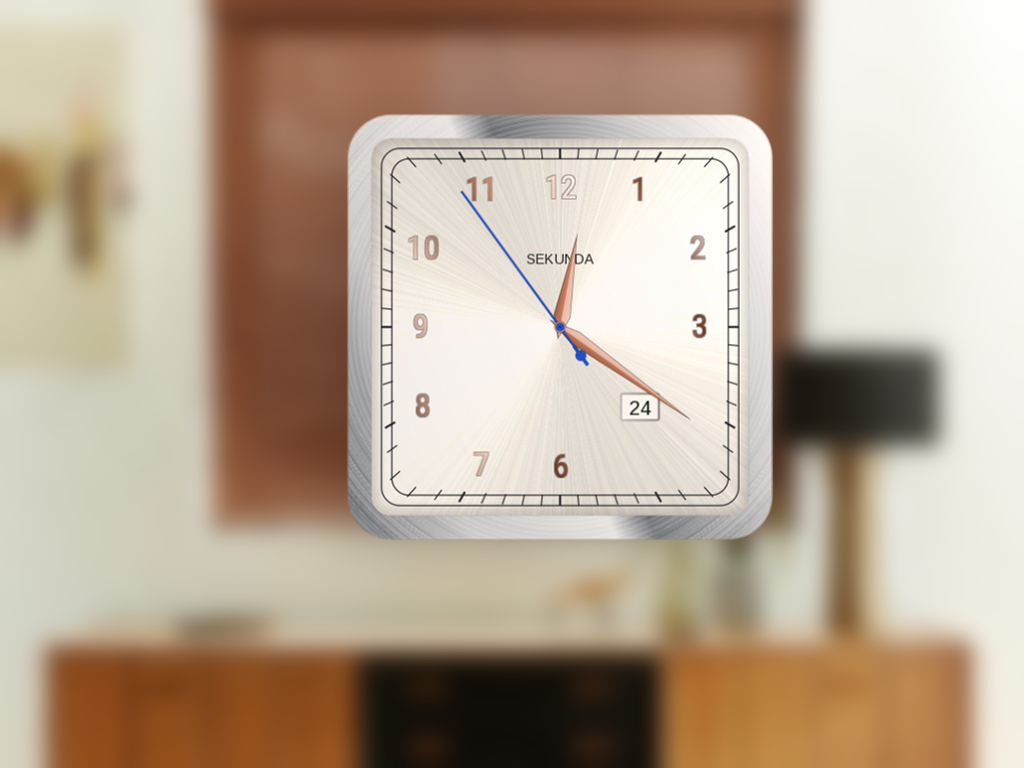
12:20:54
